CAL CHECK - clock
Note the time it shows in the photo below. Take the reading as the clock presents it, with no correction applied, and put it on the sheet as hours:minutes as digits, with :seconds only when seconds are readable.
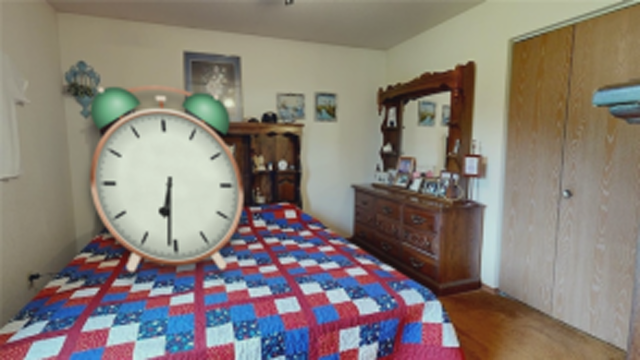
6:31
